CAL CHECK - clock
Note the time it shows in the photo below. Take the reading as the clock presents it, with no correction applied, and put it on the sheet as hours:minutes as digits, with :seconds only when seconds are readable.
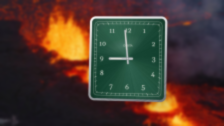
8:59
